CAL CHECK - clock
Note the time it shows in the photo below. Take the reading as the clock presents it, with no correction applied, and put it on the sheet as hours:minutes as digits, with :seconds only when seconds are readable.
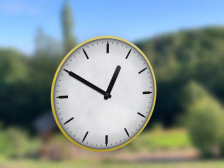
12:50
